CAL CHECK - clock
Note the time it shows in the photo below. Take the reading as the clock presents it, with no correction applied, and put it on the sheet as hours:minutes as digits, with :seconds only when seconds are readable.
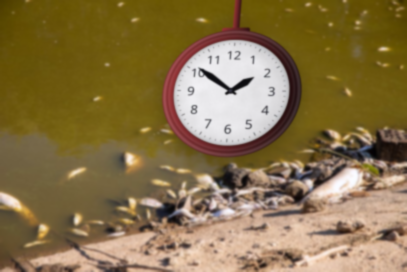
1:51
